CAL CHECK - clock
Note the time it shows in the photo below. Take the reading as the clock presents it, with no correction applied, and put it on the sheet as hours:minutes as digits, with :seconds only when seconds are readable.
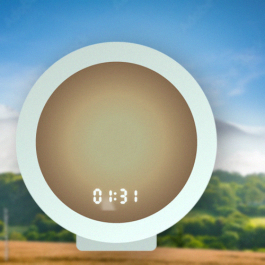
1:31
